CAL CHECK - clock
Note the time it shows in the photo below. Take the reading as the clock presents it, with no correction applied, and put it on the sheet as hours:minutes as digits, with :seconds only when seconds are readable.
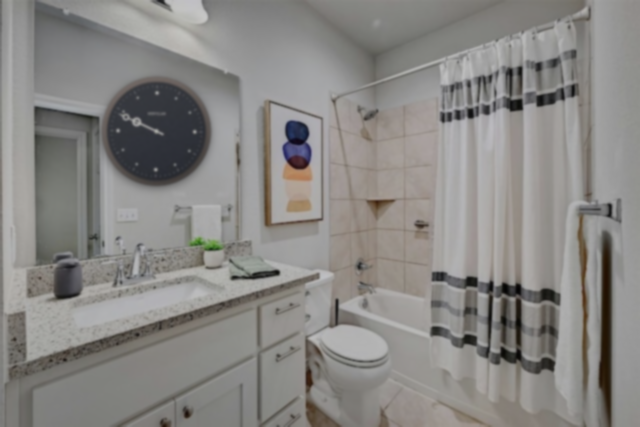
9:49
